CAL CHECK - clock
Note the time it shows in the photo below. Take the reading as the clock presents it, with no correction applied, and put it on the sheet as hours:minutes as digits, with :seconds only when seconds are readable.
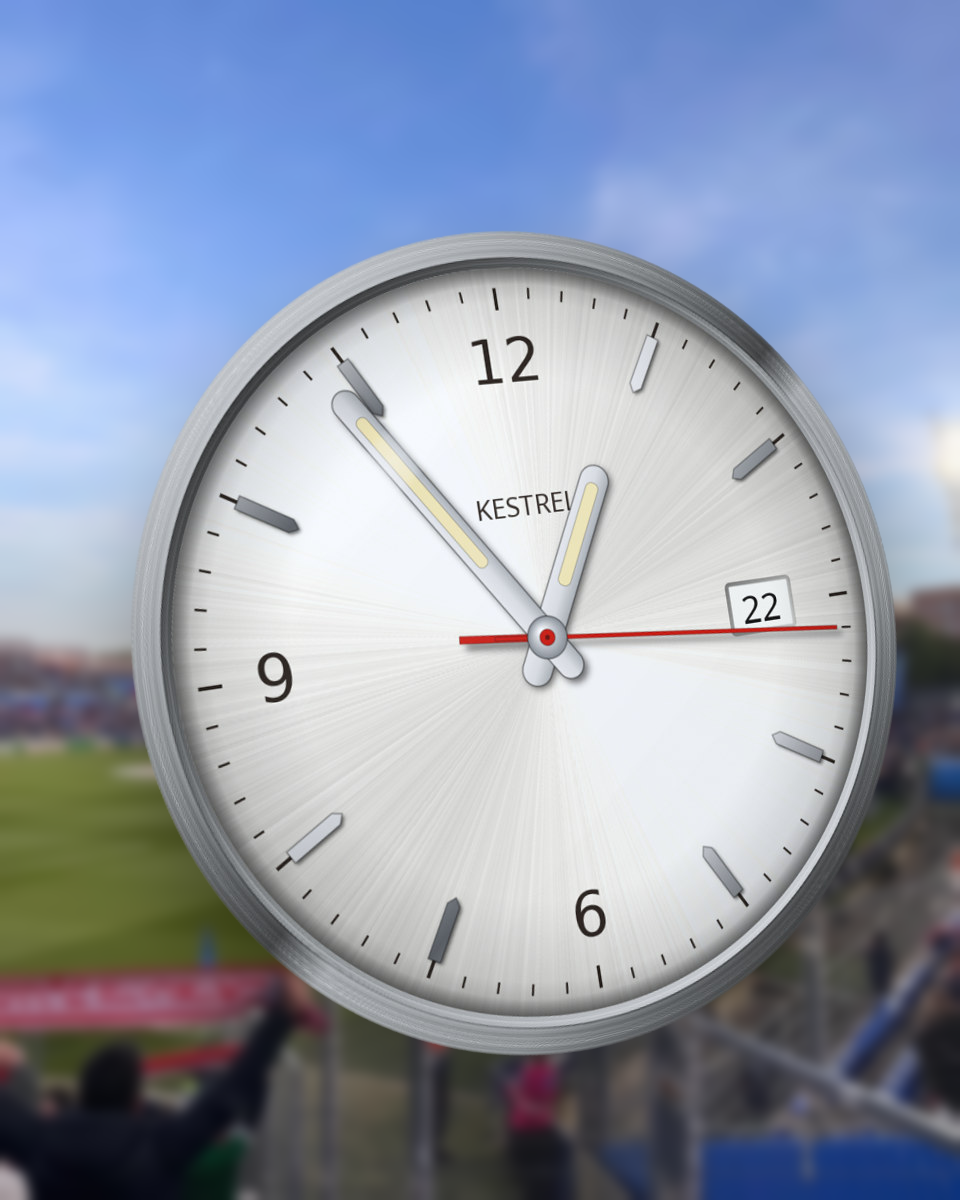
12:54:16
